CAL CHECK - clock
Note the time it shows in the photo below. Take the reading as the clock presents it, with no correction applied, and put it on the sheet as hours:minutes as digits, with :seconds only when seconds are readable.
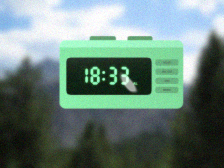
18:33
